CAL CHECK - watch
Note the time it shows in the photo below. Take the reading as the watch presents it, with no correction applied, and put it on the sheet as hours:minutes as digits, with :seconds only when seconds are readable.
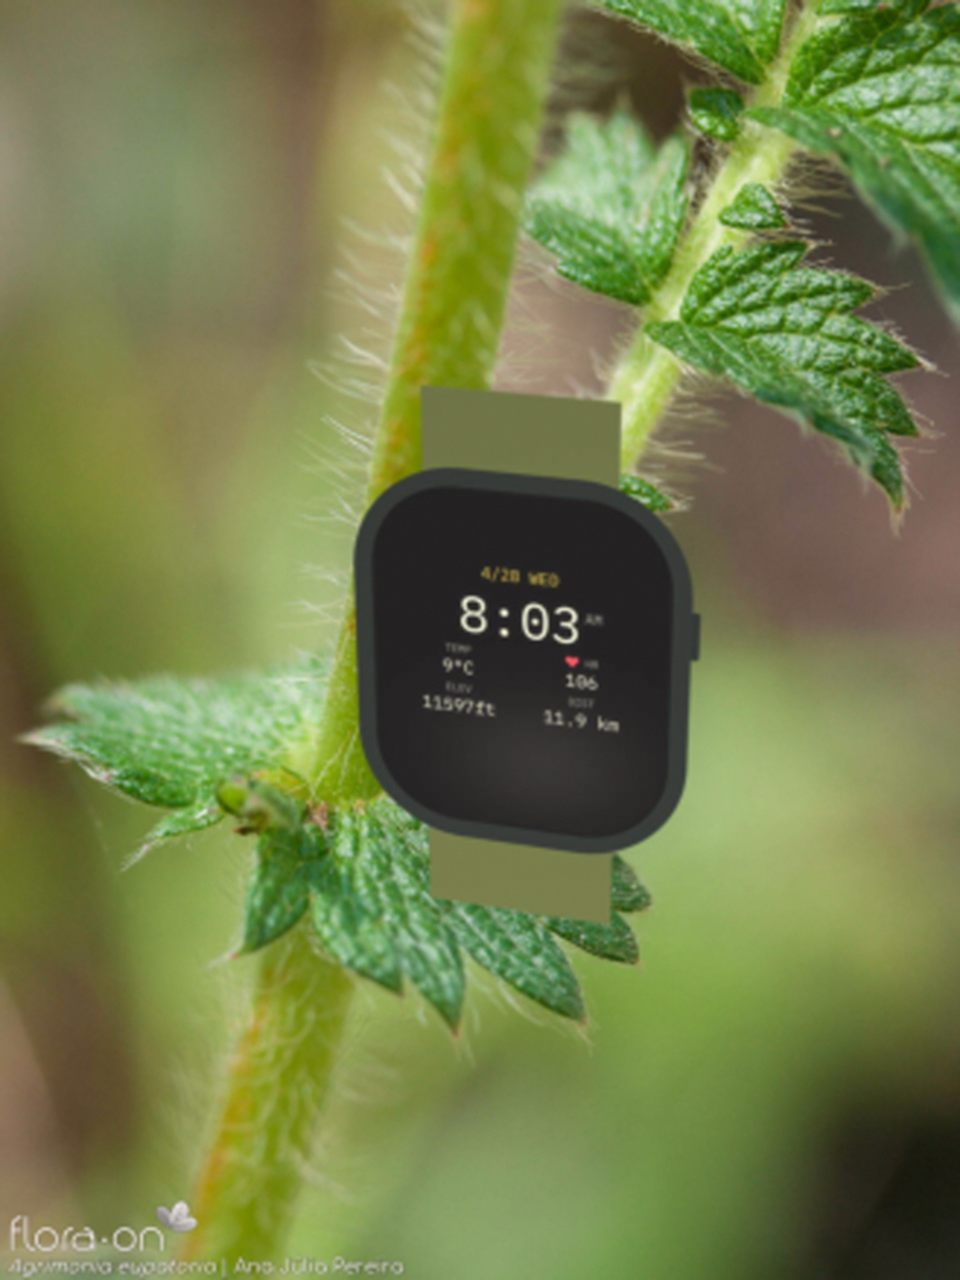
8:03
